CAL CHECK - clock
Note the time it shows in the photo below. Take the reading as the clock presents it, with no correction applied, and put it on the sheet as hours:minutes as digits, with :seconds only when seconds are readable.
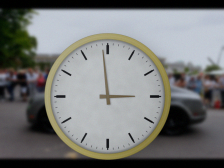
2:59
